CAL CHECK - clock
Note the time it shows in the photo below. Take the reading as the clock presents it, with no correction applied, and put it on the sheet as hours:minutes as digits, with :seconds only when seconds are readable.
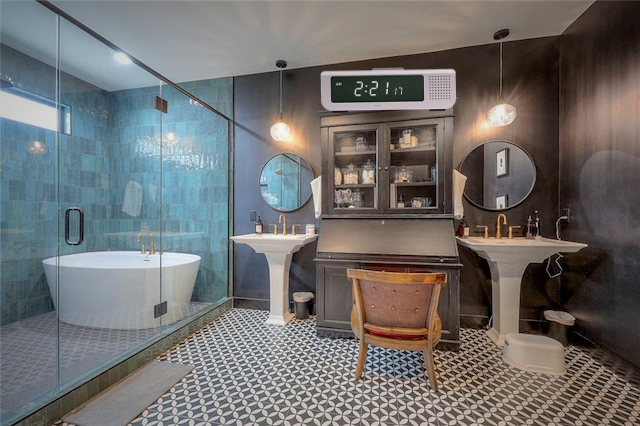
2:21:17
